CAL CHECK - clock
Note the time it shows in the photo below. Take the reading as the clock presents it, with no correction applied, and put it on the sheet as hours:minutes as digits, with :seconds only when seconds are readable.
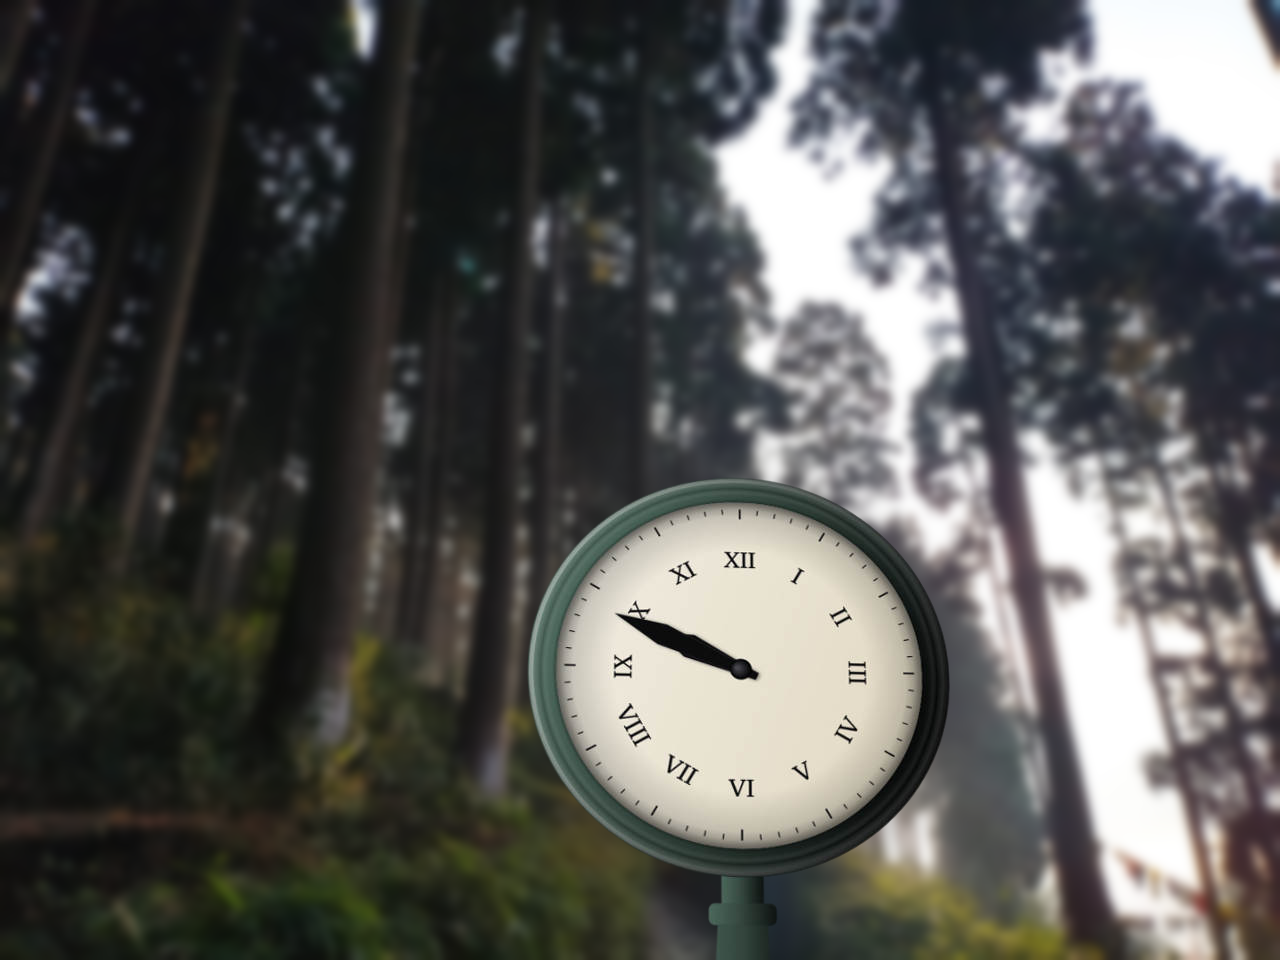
9:49
